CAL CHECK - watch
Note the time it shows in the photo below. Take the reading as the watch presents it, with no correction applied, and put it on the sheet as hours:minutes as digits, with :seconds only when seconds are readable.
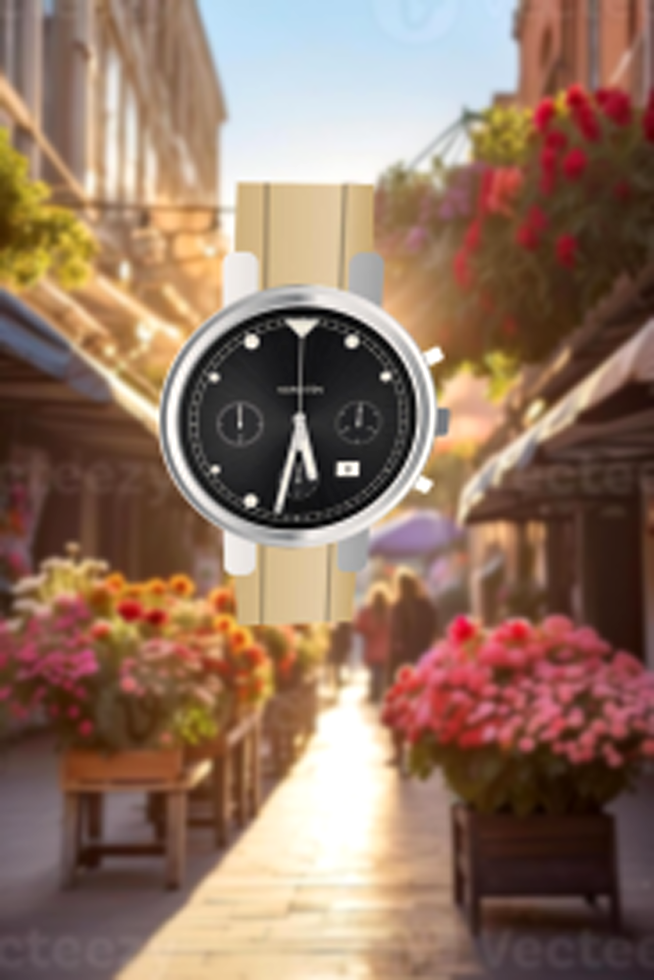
5:32
